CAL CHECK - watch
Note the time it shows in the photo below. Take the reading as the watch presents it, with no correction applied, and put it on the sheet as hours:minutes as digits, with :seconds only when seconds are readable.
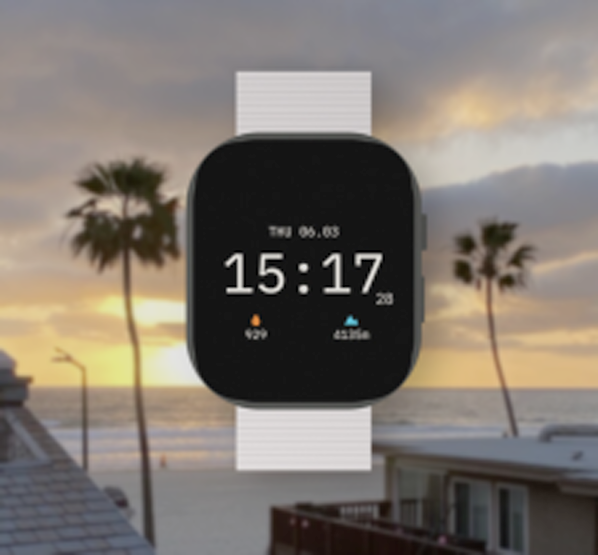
15:17
